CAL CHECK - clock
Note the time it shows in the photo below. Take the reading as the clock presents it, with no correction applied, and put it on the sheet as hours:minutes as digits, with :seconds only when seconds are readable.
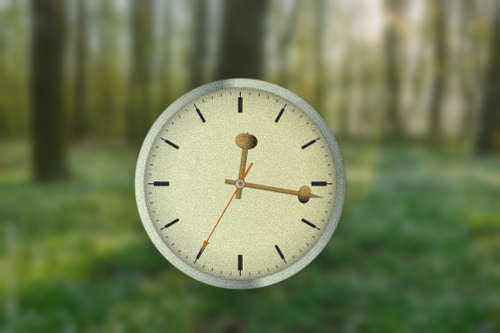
12:16:35
